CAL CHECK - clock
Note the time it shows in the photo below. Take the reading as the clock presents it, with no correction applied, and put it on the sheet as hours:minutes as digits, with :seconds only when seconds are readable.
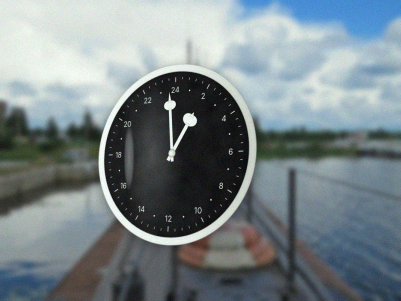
1:59
